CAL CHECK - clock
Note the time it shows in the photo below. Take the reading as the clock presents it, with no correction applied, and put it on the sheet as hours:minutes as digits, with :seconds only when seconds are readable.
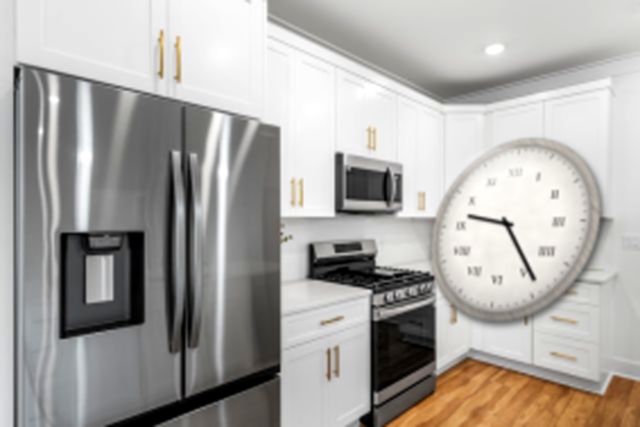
9:24
